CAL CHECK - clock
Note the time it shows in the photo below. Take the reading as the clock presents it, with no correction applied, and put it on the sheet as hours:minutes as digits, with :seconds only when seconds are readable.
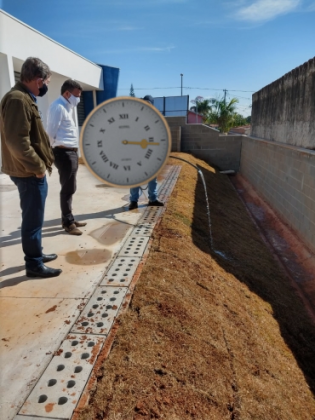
3:16
